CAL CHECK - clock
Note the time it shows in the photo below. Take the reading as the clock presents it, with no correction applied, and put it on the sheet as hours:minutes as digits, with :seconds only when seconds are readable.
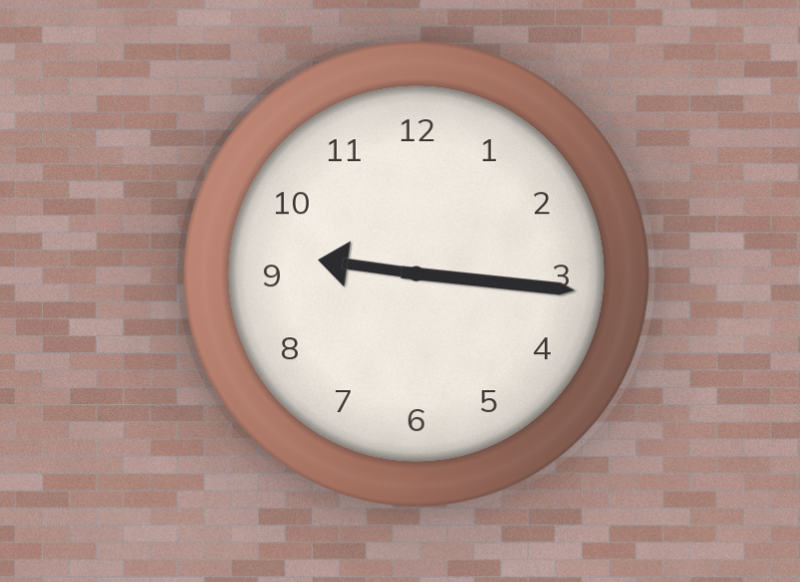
9:16
